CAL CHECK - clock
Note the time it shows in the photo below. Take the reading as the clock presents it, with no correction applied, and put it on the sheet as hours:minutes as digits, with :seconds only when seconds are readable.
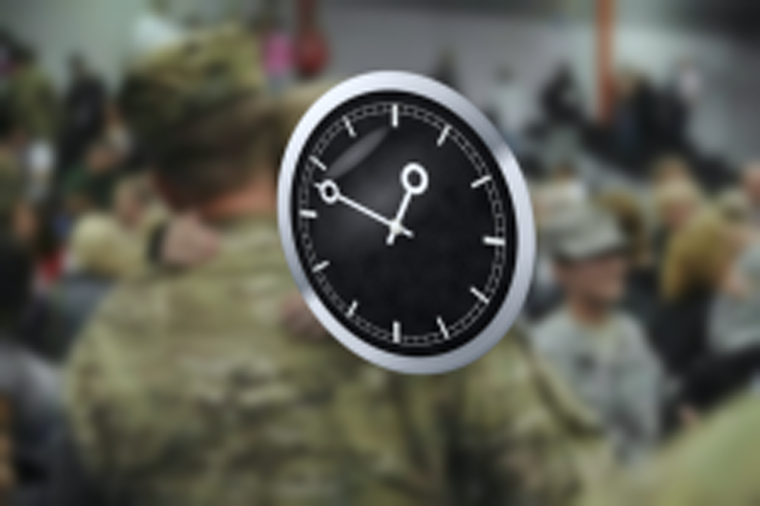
12:48
